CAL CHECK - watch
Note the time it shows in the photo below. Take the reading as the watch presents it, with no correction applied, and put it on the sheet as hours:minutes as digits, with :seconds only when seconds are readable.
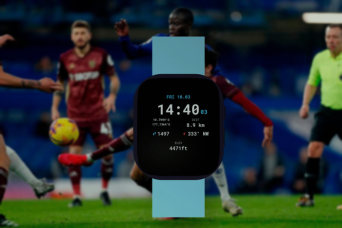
14:40
